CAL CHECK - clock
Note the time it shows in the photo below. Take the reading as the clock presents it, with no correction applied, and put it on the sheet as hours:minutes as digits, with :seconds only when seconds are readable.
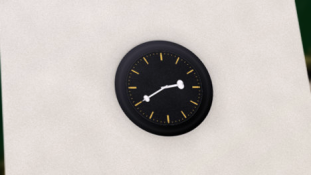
2:40
